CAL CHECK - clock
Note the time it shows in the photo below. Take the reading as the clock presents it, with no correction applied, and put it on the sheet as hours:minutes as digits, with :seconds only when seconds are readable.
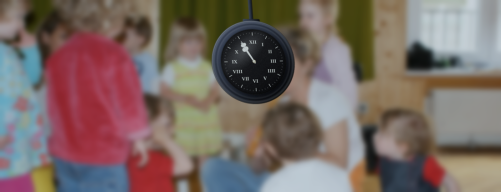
10:55
